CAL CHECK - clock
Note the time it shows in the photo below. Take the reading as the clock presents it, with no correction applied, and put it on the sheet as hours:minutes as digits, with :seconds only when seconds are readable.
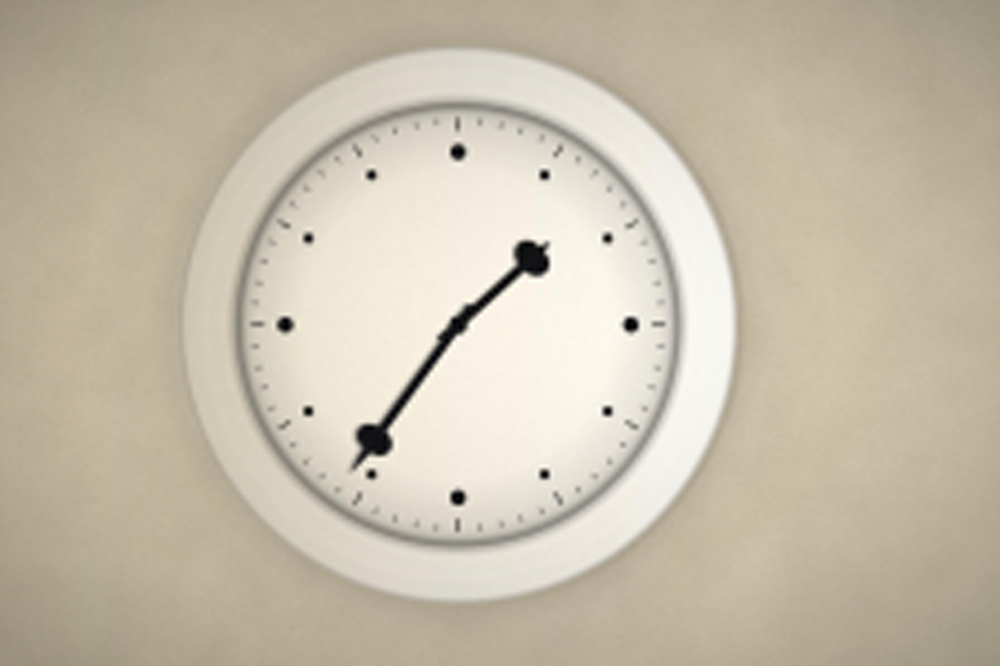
1:36
